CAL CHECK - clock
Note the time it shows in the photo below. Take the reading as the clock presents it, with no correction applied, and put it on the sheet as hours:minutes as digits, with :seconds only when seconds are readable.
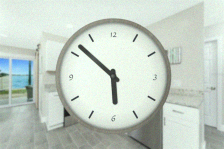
5:52
